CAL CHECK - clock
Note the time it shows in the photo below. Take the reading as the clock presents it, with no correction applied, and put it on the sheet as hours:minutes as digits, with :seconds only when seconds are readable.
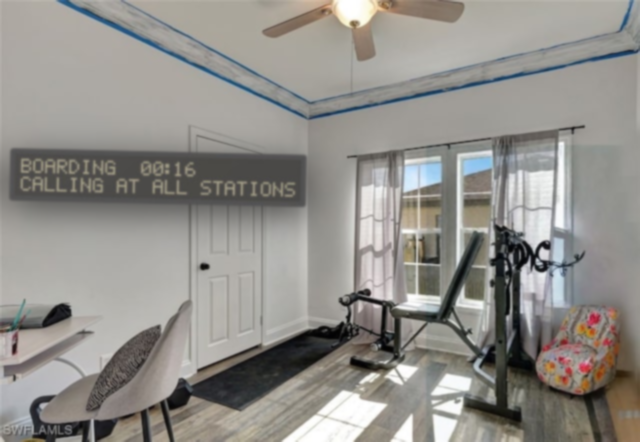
0:16
